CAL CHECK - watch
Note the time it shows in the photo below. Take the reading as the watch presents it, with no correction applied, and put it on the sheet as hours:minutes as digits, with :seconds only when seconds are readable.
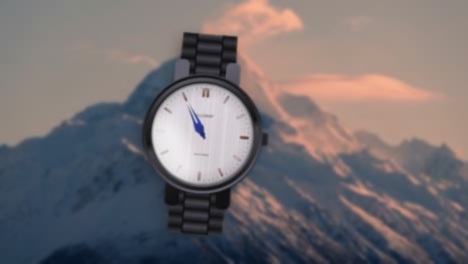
10:55
